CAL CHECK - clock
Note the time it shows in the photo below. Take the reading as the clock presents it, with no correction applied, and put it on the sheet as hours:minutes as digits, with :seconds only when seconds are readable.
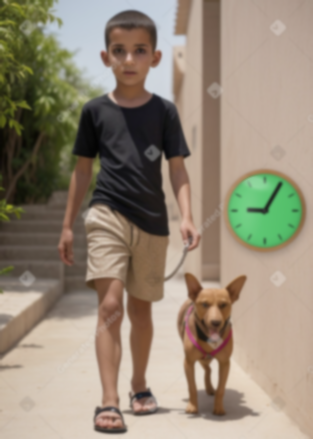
9:05
